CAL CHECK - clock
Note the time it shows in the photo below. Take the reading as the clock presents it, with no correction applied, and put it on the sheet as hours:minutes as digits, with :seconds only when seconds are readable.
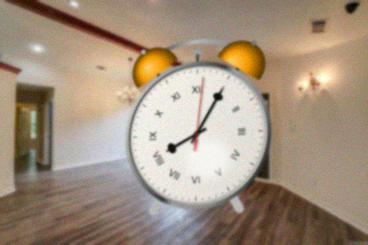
8:05:01
